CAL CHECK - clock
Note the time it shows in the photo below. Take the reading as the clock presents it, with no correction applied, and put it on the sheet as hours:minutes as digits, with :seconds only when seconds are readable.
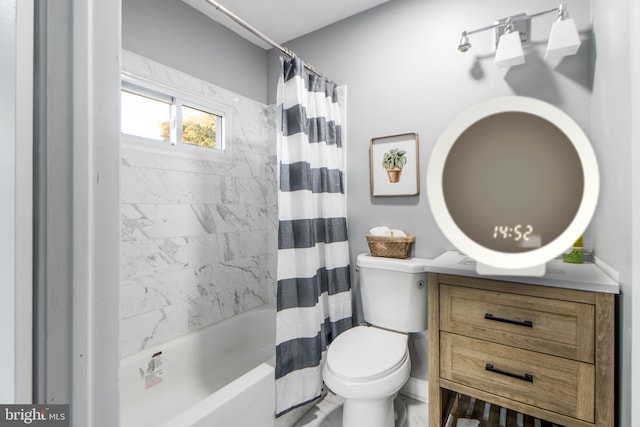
14:52
